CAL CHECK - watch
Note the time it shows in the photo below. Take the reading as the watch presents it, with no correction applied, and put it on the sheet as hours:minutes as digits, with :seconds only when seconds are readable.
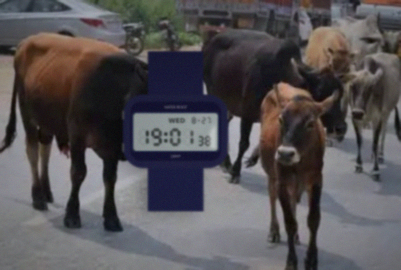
19:01:38
